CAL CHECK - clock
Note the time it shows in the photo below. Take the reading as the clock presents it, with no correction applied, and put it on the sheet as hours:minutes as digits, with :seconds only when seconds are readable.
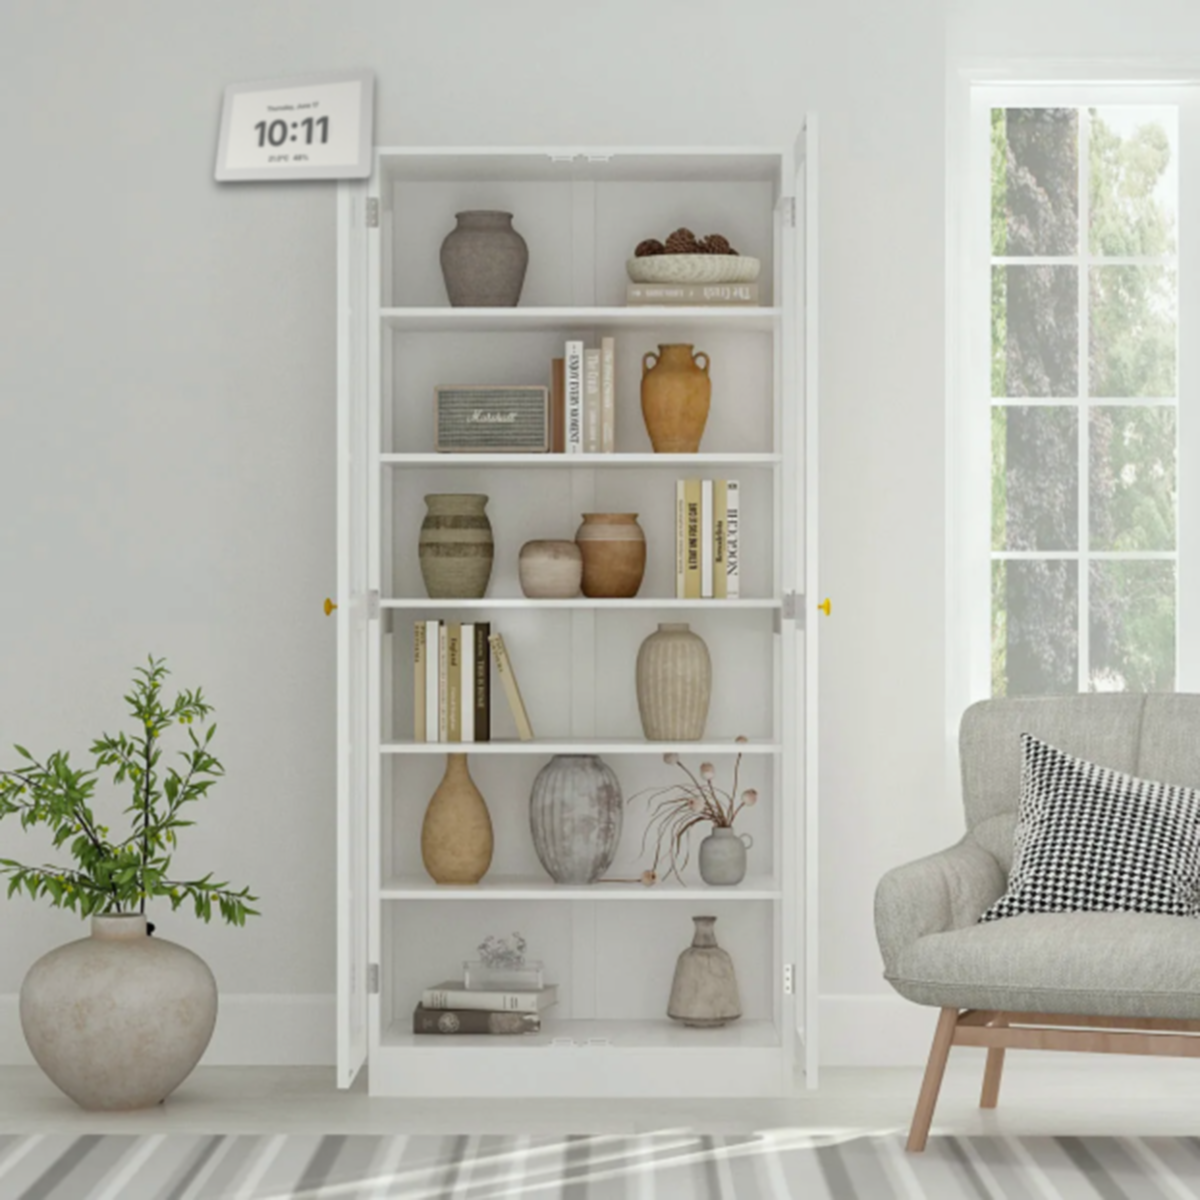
10:11
